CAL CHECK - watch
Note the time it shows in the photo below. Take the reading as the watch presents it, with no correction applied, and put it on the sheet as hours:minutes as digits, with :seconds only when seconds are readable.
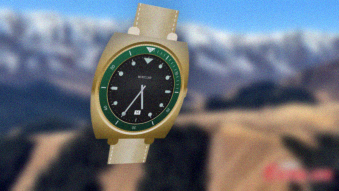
5:35
